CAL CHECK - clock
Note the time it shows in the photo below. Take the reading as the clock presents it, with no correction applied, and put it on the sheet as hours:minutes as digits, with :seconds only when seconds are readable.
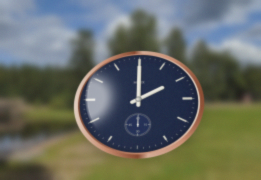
2:00
